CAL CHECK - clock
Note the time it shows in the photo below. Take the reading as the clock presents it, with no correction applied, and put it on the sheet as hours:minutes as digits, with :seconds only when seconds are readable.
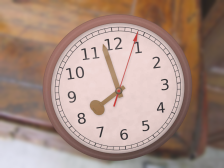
7:58:04
